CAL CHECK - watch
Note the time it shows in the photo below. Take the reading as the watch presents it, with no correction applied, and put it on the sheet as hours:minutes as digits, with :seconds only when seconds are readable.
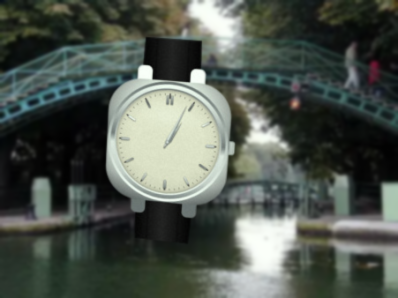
1:04
